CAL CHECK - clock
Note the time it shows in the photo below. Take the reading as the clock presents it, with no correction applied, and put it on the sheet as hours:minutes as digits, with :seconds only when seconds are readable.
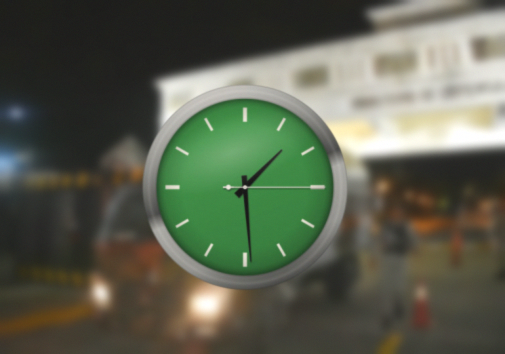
1:29:15
